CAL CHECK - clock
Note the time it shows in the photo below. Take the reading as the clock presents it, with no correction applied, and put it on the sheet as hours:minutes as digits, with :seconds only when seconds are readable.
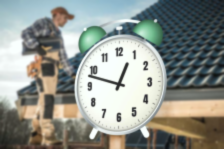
12:48
